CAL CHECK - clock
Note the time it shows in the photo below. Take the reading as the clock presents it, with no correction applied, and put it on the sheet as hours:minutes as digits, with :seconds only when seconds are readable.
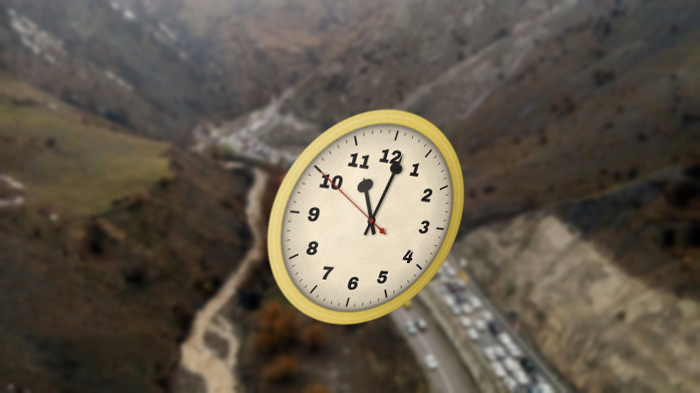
11:01:50
